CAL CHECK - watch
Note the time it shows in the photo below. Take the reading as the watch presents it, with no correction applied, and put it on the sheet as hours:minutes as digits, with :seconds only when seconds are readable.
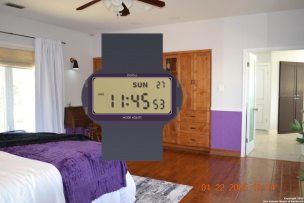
11:45:53
